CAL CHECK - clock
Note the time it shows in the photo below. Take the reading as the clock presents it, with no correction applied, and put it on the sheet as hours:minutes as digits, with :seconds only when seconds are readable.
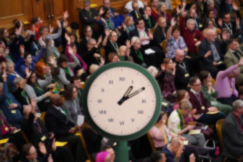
1:10
